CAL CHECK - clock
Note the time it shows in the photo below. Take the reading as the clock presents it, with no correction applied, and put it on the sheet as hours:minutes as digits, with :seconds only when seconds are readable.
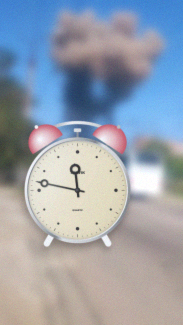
11:47
